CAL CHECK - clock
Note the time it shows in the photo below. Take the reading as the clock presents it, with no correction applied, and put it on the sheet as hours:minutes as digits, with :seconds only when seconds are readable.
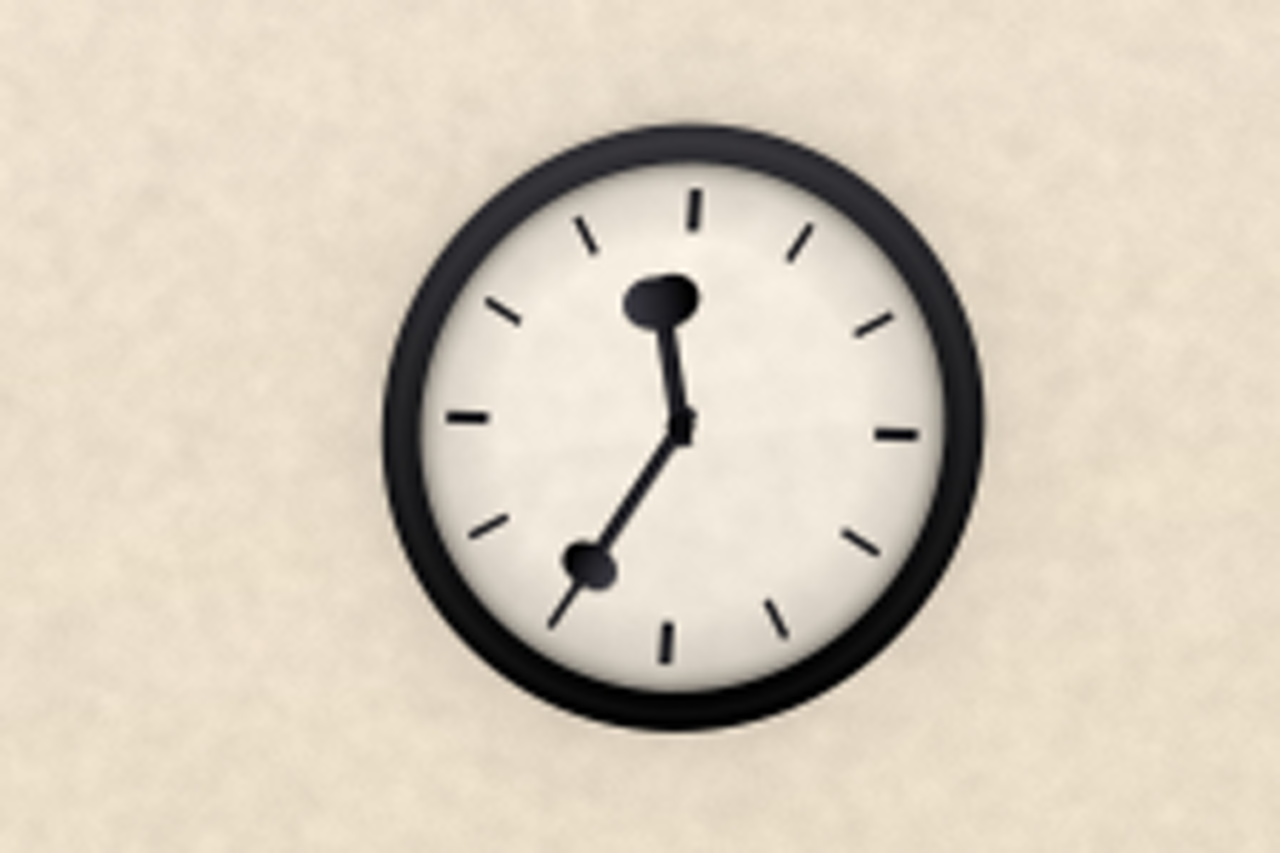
11:35
